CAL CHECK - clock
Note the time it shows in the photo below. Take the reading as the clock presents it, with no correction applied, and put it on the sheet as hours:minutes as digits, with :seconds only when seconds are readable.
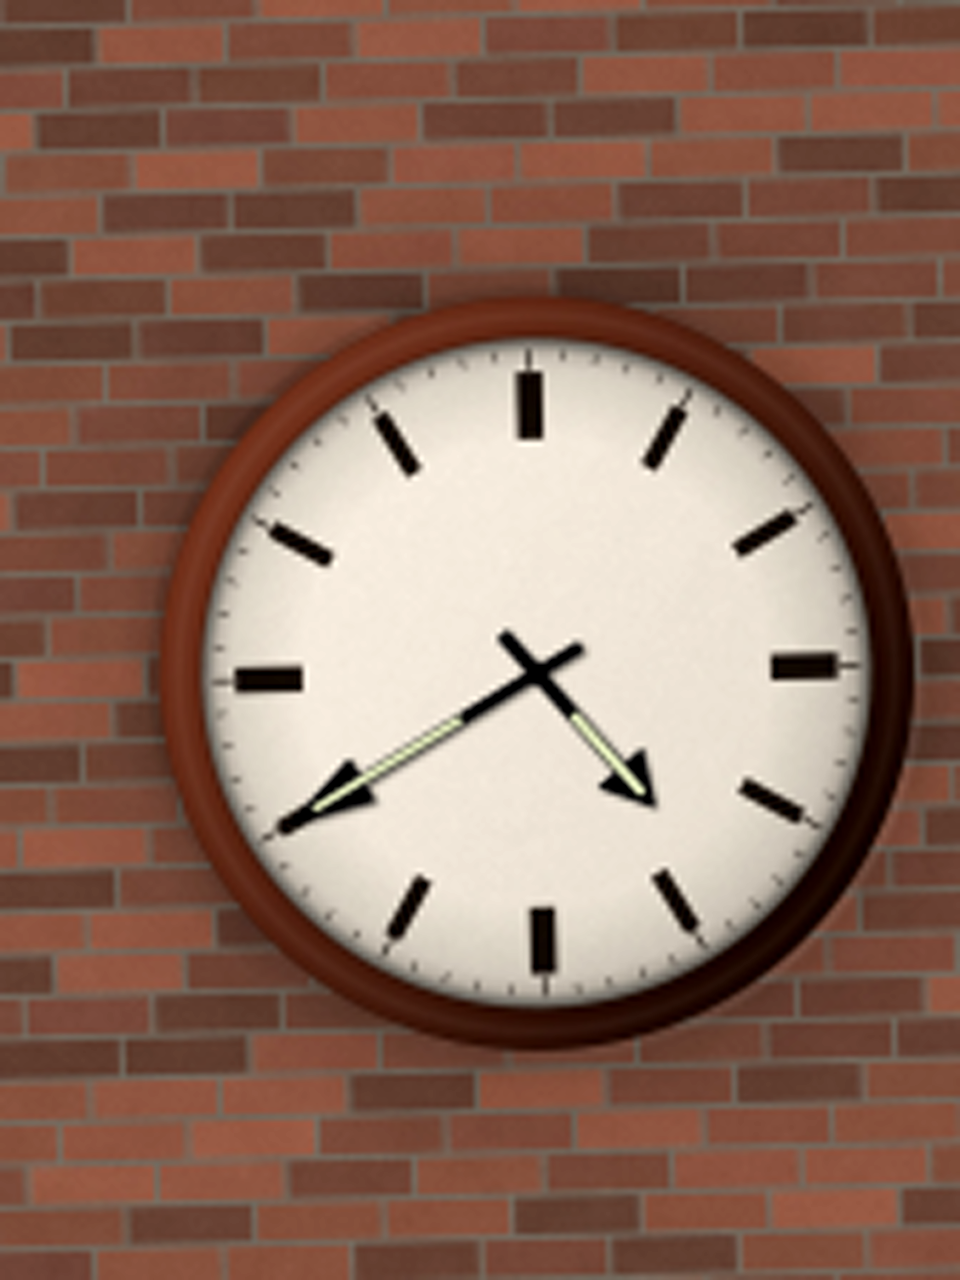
4:40
